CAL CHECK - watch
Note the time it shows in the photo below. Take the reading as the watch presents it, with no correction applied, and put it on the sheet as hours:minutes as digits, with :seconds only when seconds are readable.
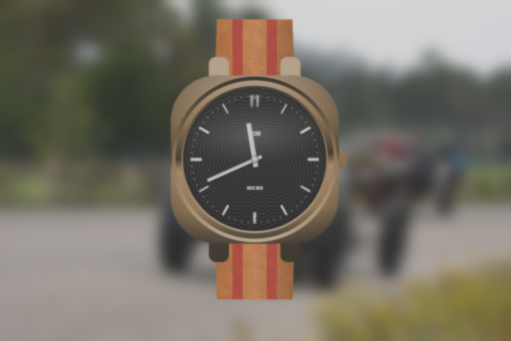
11:41
